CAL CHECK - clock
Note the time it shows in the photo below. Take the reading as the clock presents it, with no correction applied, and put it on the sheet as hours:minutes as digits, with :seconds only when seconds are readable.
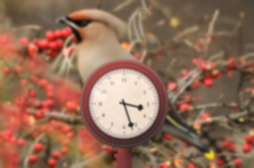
3:27
